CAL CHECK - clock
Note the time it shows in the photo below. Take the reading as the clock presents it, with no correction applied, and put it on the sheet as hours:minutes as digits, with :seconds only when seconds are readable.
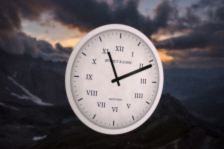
11:11
